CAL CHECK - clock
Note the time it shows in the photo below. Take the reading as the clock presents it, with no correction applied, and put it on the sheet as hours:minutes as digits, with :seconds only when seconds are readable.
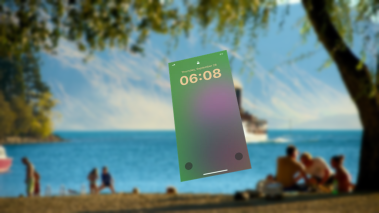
6:08
